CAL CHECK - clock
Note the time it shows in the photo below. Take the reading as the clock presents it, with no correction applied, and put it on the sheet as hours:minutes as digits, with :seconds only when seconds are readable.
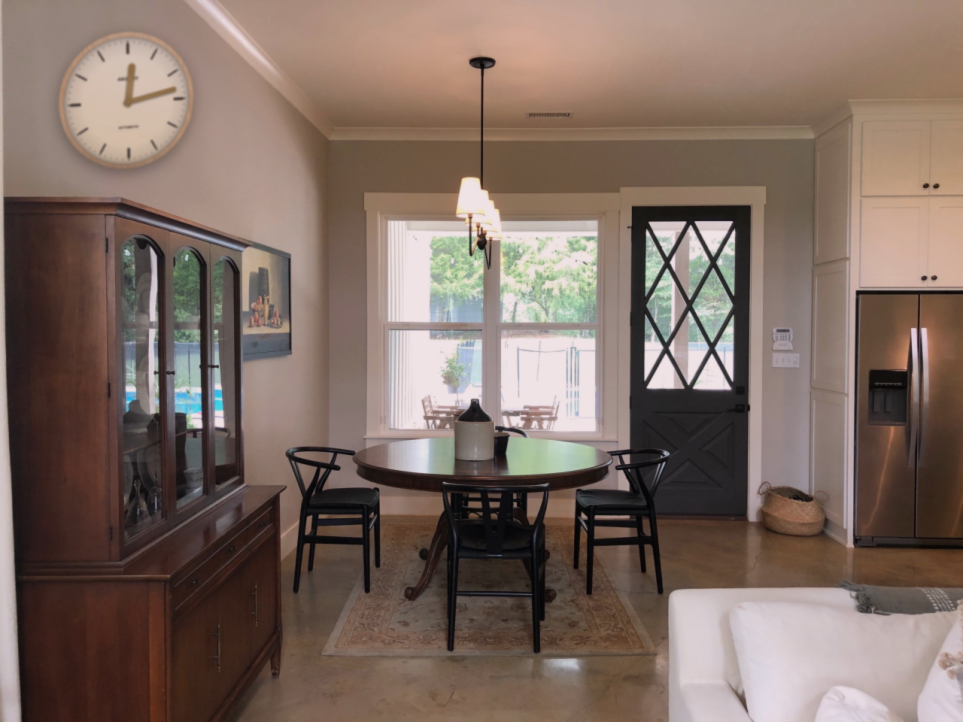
12:13
